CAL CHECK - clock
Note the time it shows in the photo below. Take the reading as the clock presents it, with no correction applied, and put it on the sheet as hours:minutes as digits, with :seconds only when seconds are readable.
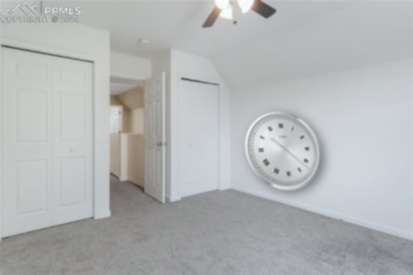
10:22
